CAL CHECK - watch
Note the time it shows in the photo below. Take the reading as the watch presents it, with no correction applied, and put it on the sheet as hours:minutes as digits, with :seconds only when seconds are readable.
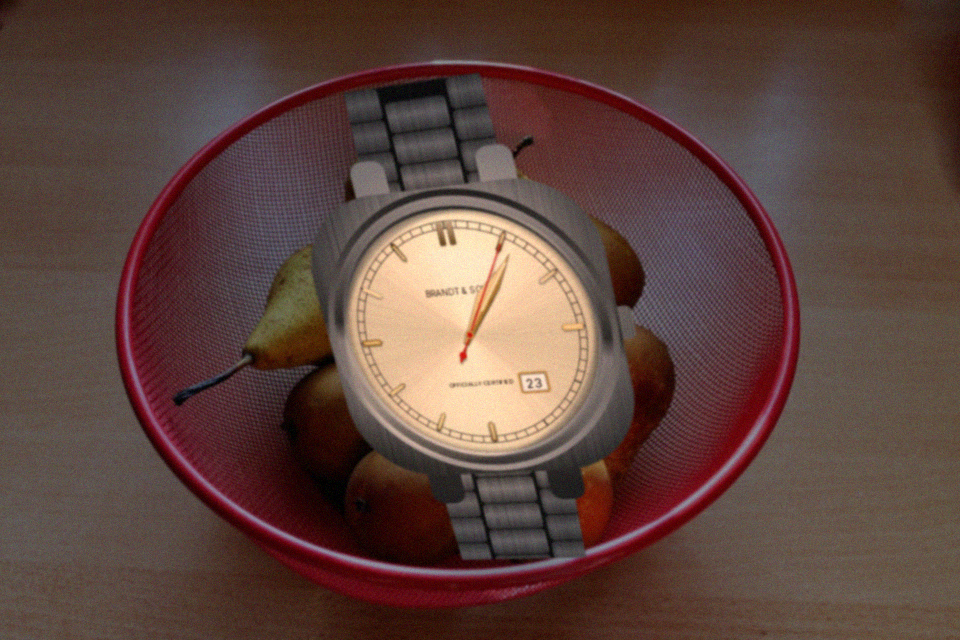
1:06:05
